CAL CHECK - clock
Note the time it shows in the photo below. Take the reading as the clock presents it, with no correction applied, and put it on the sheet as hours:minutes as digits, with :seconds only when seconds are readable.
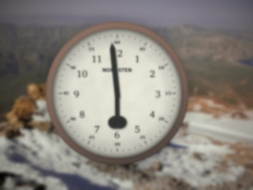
5:59
